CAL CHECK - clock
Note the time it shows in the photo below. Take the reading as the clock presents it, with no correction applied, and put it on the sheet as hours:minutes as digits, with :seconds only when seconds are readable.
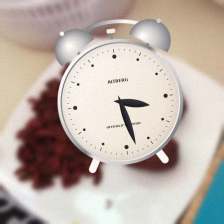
3:28
